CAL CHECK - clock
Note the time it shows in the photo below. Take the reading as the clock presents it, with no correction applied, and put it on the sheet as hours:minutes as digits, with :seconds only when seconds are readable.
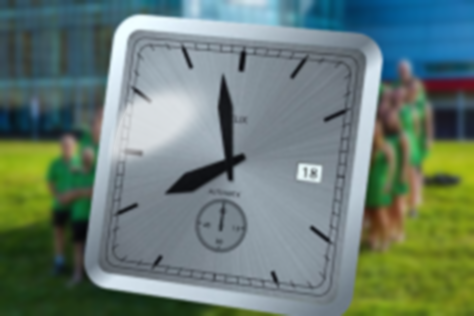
7:58
